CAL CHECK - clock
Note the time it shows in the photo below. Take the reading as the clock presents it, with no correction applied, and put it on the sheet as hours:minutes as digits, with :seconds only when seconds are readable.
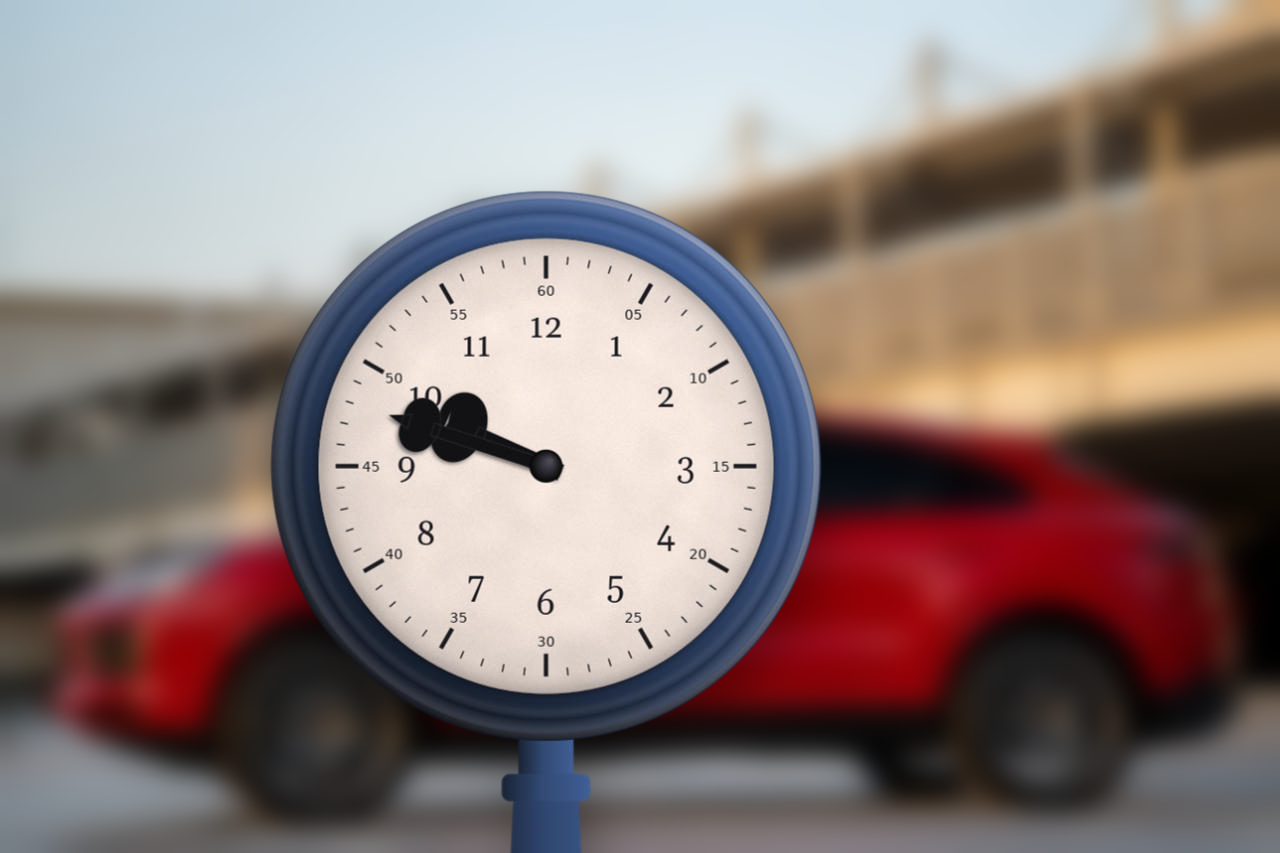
9:48
